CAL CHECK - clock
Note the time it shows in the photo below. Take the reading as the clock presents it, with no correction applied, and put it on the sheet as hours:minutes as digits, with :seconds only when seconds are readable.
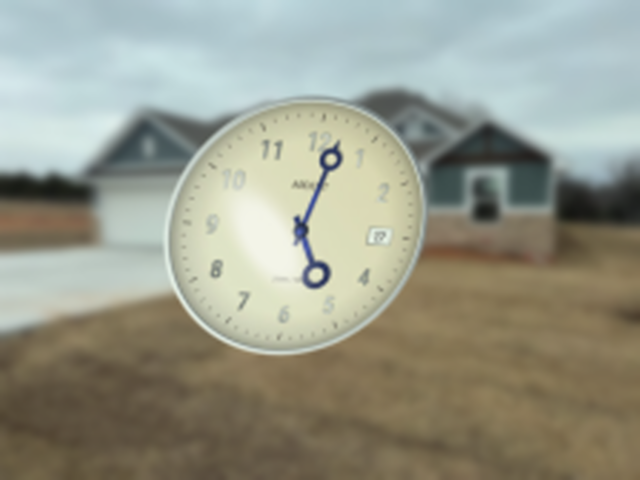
5:02
